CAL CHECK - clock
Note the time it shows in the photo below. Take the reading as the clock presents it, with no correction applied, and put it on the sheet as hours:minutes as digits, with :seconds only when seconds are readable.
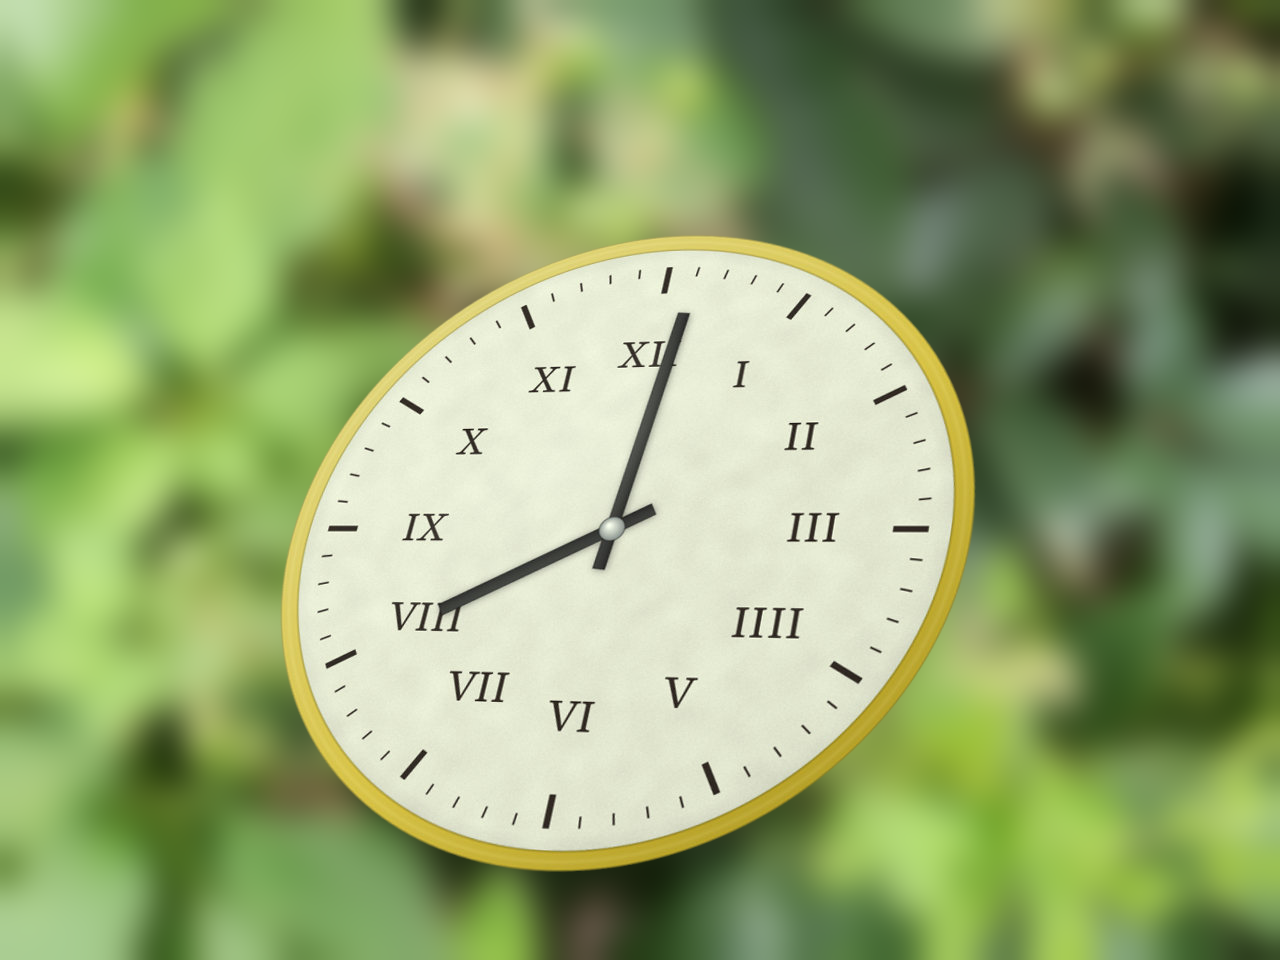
8:01
